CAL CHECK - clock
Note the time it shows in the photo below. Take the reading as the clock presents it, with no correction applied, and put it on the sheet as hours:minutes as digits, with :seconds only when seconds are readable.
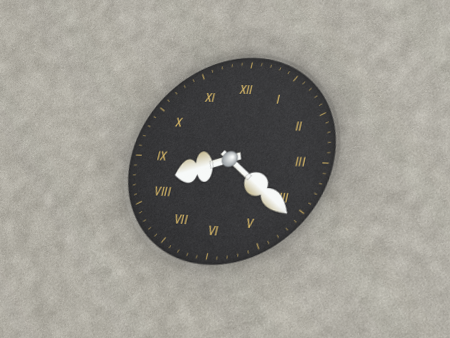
8:21
